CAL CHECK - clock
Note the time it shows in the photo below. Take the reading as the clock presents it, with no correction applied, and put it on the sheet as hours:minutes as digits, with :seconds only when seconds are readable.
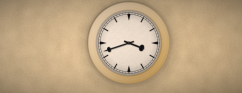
3:42
